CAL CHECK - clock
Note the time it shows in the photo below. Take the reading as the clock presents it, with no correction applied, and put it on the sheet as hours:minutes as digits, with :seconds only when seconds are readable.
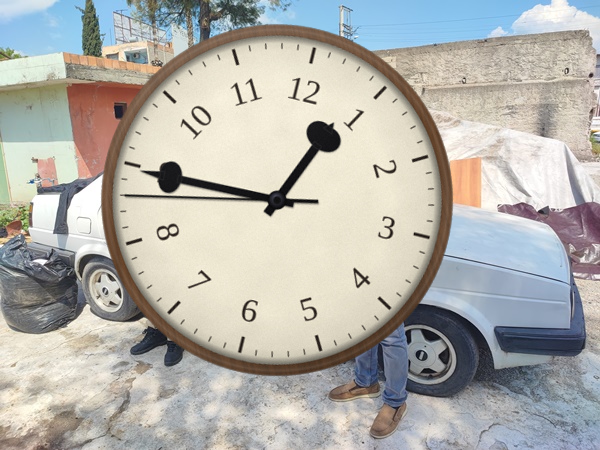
12:44:43
